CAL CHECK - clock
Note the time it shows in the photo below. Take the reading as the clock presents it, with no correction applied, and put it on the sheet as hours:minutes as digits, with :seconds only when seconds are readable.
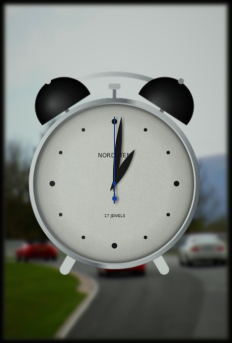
1:01:00
